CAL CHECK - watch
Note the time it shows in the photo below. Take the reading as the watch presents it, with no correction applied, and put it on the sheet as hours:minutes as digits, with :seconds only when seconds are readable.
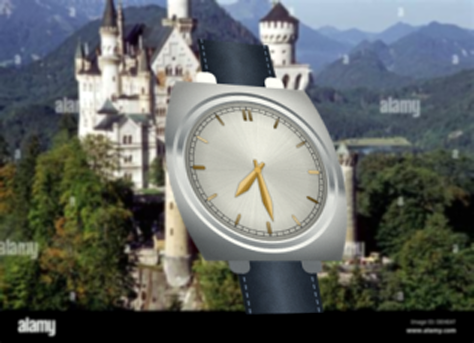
7:29
